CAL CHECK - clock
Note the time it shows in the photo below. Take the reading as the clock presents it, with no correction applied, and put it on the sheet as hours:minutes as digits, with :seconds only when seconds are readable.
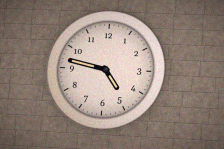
4:47
